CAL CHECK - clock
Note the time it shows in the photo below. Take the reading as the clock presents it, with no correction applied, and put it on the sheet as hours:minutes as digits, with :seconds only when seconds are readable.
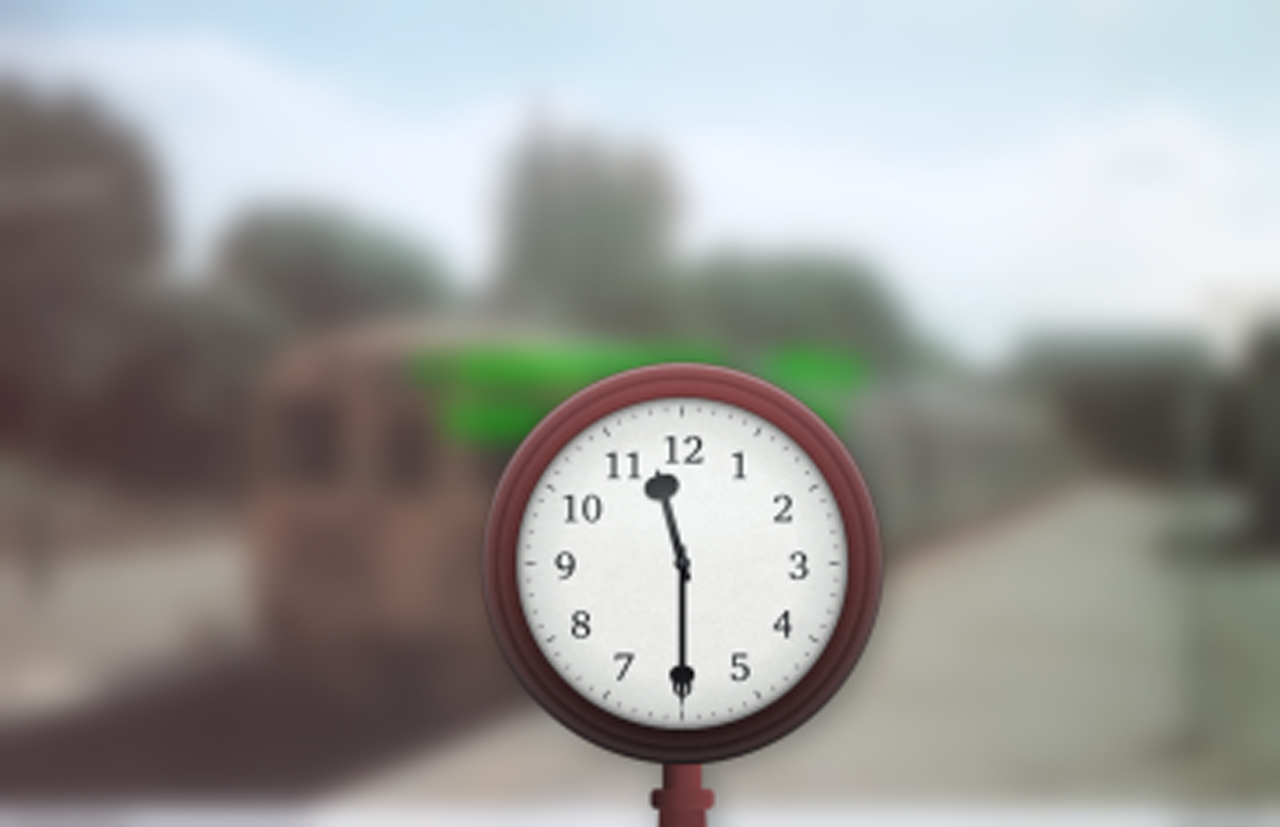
11:30
